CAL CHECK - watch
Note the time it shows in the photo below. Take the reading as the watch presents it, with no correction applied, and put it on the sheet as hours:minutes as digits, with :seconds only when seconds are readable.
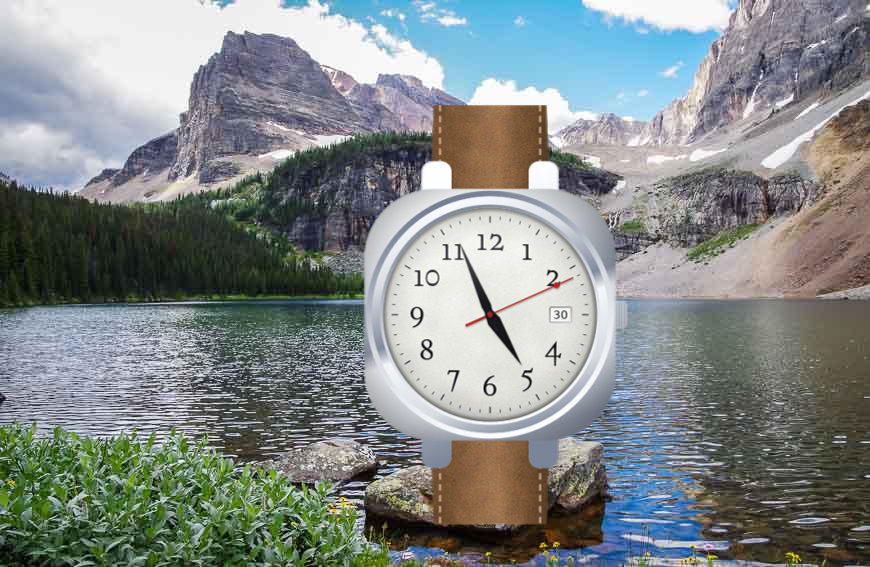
4:56:11
